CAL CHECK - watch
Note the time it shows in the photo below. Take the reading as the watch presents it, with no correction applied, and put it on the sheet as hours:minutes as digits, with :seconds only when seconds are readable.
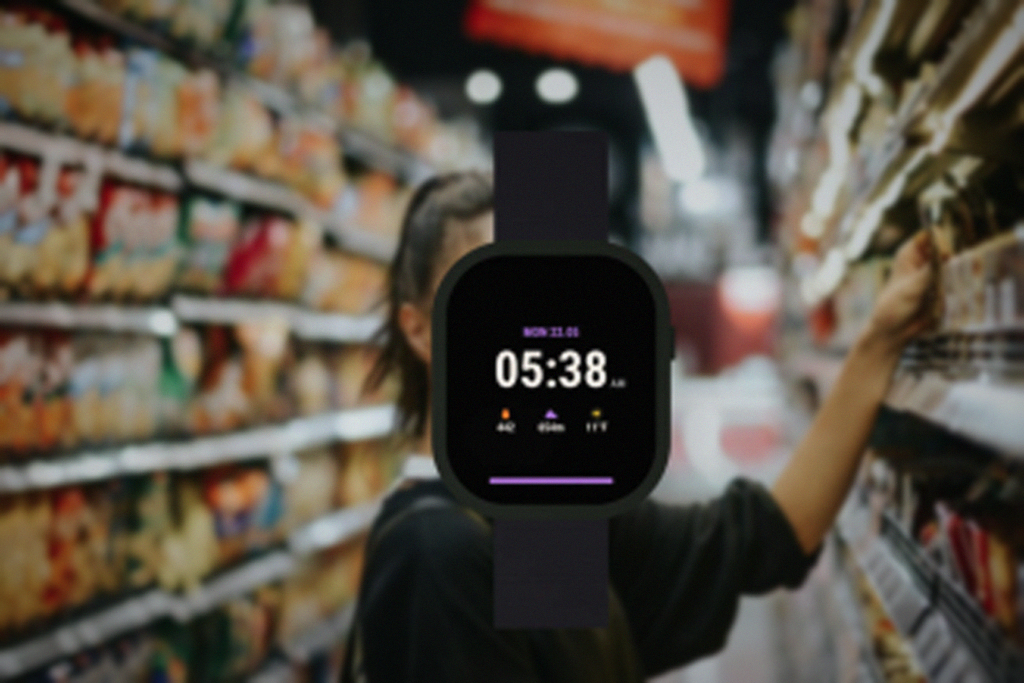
5:38
